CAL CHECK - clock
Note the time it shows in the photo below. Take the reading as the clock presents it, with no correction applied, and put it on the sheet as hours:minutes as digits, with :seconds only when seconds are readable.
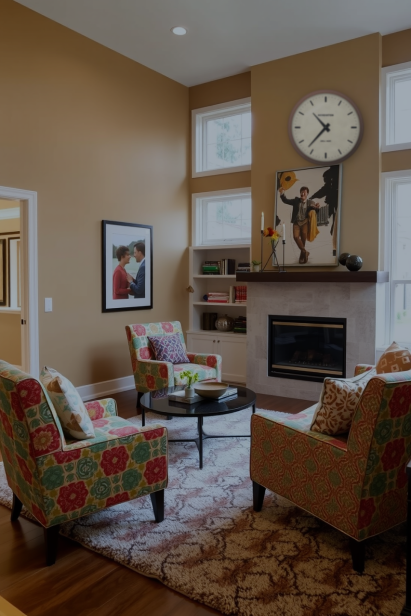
10:37
